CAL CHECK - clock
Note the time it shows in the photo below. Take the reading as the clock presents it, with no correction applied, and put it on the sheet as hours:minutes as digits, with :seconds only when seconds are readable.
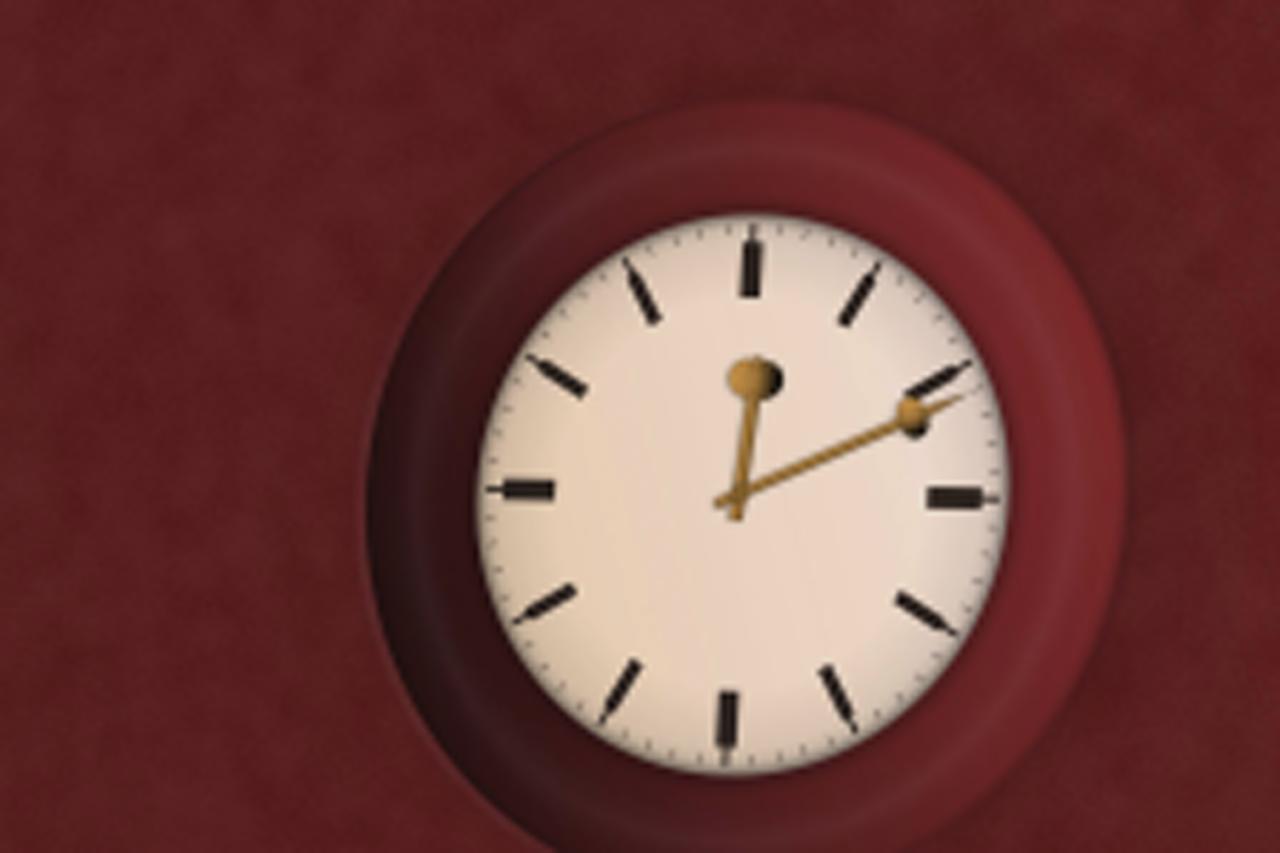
12:11
